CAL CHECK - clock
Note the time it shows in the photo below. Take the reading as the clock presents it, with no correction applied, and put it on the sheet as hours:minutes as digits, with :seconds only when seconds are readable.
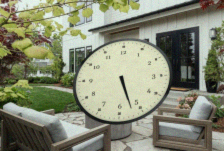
5:27
